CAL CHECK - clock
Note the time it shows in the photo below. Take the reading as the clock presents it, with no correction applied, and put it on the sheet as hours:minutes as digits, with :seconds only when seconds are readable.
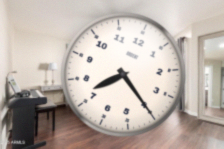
7:20
